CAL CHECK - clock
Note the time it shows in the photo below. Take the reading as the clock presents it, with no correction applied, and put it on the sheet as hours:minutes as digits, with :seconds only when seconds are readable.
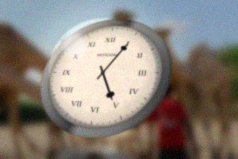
5:05
